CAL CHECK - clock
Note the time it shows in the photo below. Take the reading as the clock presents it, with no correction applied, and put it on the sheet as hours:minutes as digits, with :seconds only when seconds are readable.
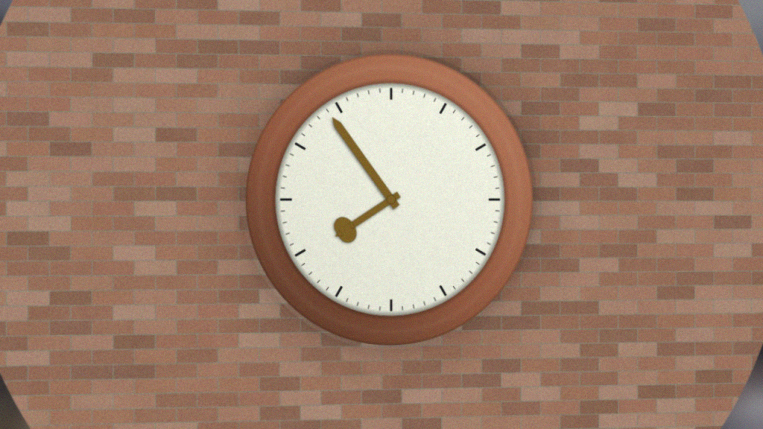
7:54
